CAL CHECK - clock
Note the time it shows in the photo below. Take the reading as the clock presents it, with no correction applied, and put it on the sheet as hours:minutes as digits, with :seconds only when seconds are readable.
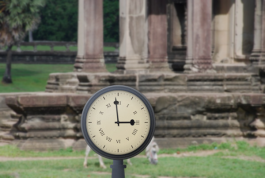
2:59
